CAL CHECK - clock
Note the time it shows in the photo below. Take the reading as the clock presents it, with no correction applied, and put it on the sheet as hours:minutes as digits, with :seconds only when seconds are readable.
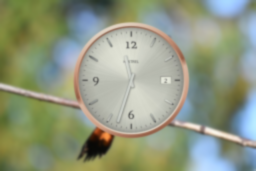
11:33
